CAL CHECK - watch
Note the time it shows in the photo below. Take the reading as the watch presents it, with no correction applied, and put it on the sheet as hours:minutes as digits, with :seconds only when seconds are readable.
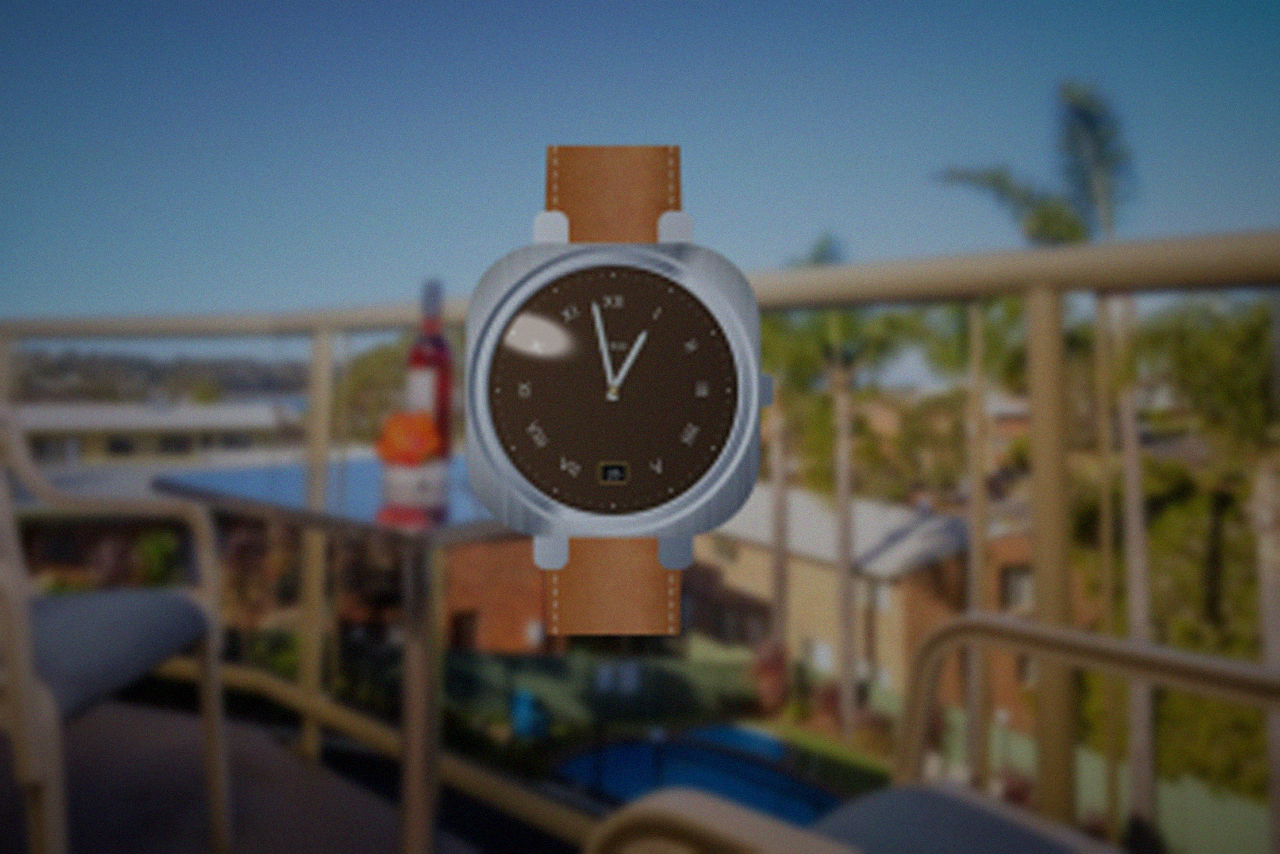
12:58
